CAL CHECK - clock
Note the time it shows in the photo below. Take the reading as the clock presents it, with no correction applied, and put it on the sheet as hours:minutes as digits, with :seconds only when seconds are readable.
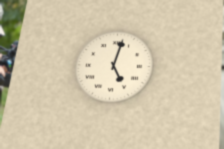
5:02
